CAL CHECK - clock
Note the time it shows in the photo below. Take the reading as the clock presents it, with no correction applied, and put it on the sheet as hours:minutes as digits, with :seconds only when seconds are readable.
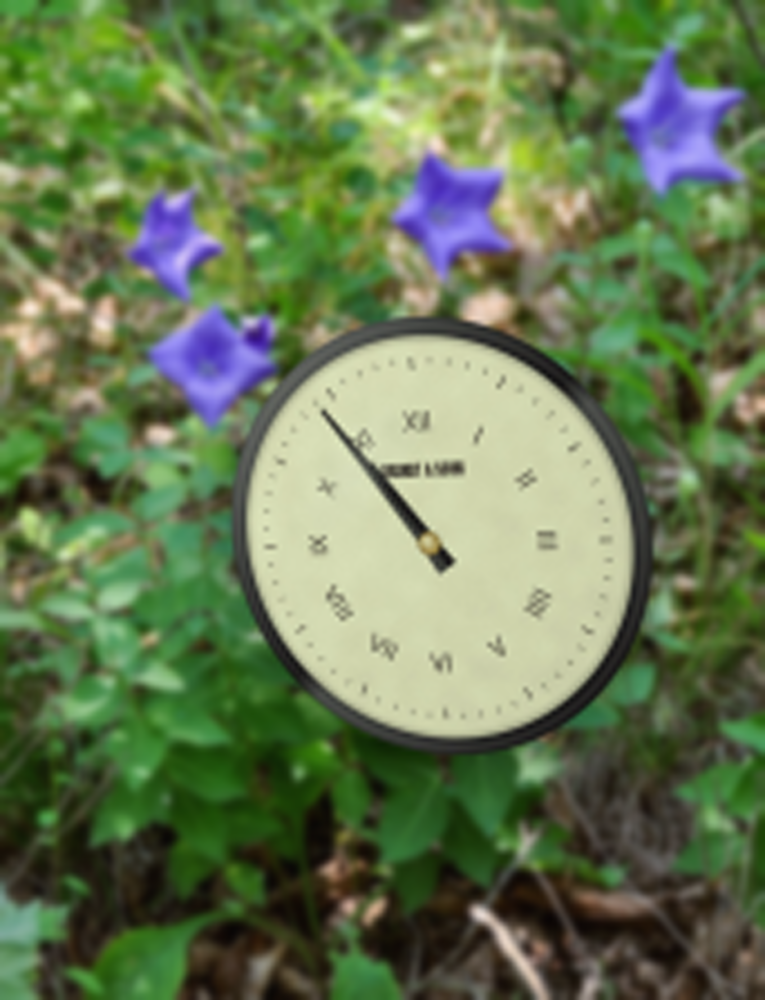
10:54
